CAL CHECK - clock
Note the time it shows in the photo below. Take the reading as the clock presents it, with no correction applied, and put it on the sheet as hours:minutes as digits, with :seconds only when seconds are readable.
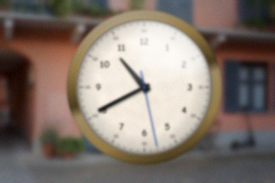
10:40:28
